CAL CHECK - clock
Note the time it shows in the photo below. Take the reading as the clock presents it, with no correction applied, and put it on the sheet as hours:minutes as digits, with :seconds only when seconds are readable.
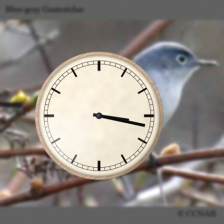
3:17
